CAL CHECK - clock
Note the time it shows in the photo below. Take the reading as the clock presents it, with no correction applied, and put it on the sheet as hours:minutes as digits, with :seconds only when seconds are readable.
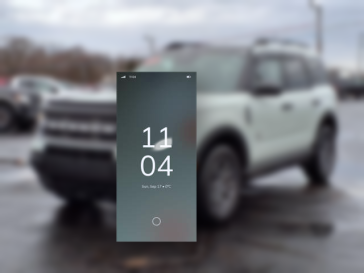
11:04
